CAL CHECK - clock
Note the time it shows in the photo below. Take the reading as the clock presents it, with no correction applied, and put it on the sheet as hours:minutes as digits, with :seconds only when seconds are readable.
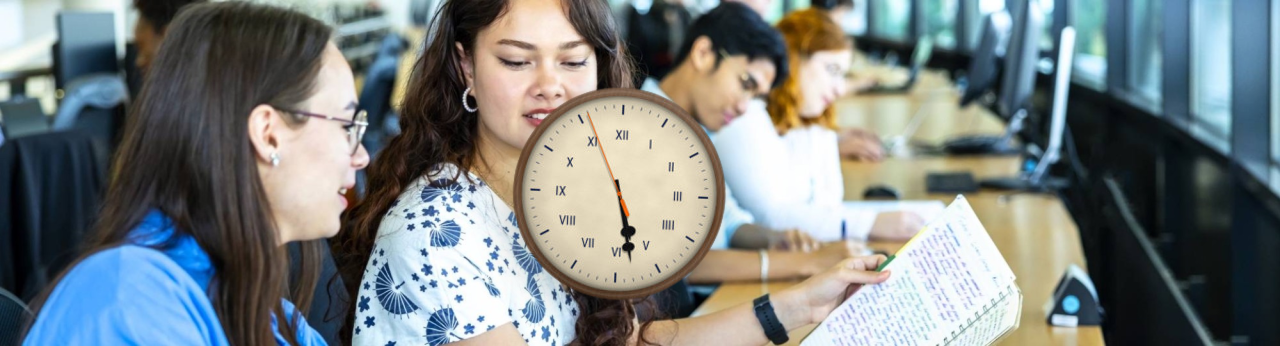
5:27:56
